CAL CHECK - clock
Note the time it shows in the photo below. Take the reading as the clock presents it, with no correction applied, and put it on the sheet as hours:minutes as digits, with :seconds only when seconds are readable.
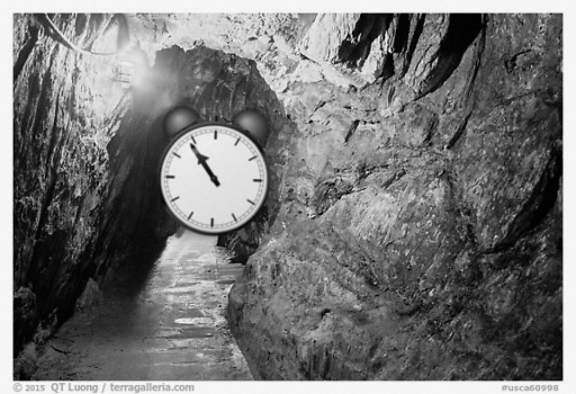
10:54
